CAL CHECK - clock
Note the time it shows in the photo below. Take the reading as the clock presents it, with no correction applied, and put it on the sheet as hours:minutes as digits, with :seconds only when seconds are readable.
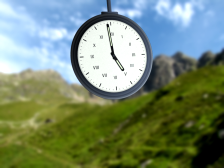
4:59
